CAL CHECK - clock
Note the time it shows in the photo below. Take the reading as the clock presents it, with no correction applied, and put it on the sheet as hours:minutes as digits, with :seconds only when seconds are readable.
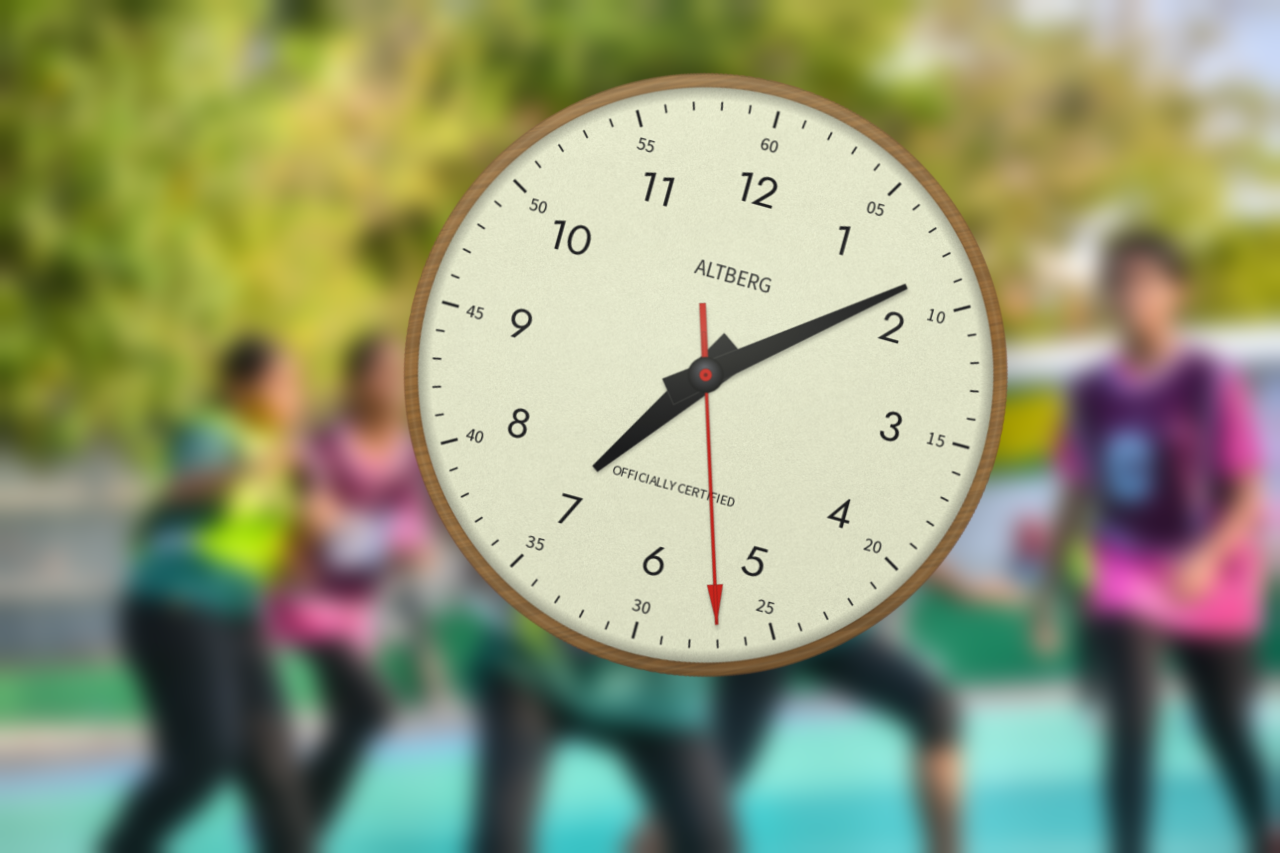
7:08:27
